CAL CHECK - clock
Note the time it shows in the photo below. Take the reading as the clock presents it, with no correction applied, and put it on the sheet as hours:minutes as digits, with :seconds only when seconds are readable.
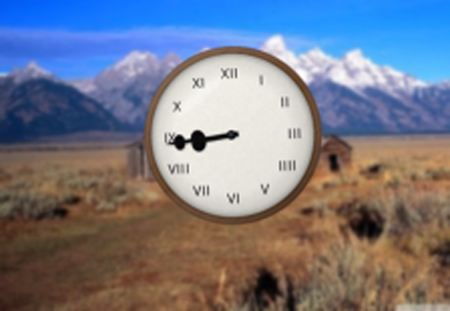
8:44
